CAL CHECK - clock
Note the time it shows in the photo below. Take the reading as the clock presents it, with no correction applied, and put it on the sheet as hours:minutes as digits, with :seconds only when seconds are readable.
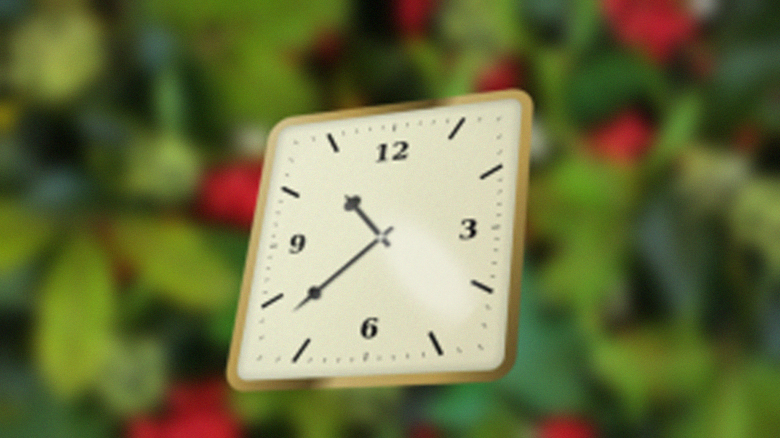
10:38
